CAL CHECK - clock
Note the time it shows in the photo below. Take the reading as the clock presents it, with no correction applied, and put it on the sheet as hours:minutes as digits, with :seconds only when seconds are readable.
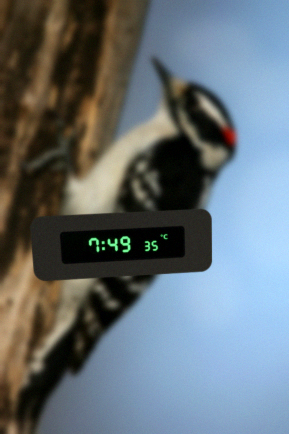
7:49
